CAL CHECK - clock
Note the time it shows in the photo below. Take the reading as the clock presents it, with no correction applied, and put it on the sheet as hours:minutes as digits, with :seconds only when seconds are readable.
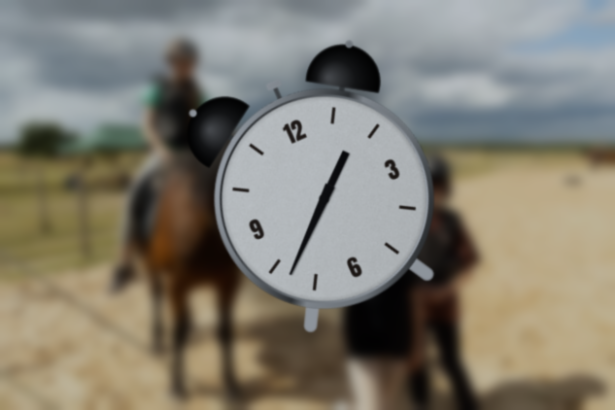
1:38
